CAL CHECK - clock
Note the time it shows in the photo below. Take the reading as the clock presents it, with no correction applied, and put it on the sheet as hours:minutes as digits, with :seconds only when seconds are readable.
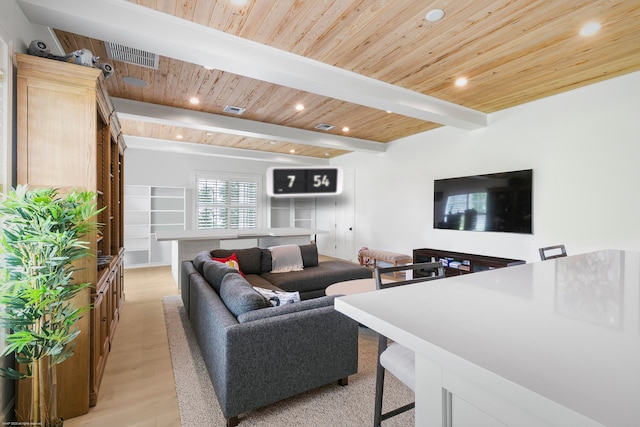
7:54
